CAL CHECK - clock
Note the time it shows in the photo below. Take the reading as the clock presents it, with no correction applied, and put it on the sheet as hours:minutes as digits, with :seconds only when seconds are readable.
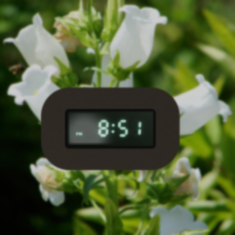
8:51
